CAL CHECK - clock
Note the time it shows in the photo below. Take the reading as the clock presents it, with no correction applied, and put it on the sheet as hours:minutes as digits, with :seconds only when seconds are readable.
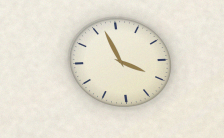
3:57
